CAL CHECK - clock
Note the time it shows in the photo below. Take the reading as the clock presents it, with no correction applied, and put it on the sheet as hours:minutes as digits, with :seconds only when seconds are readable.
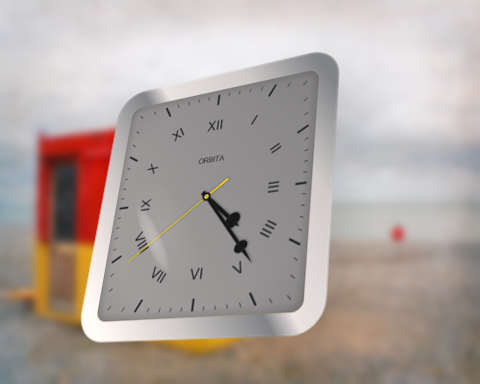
4:23:39
